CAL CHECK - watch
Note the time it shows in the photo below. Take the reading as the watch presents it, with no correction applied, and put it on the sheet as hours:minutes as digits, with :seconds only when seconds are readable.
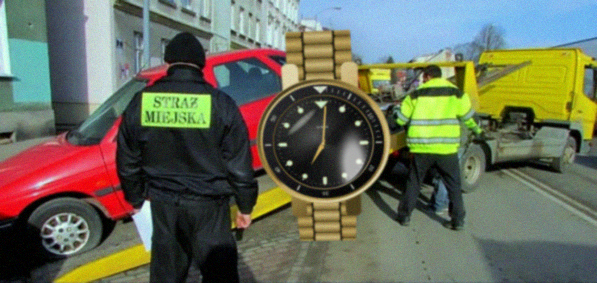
7:01
